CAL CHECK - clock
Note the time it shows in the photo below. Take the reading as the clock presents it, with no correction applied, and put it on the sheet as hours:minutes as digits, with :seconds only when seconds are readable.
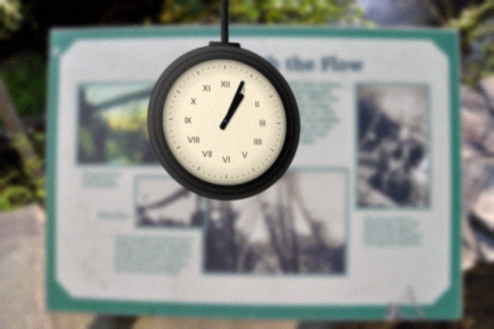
1:04
